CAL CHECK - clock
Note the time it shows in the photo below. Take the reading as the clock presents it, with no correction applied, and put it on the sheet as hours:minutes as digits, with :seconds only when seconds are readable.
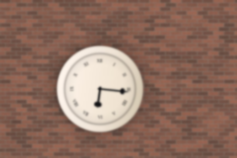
6:16
